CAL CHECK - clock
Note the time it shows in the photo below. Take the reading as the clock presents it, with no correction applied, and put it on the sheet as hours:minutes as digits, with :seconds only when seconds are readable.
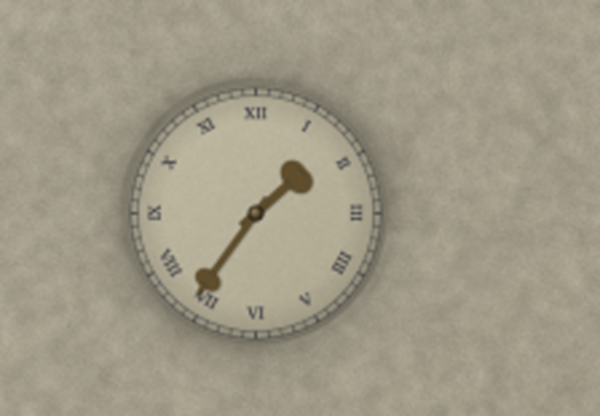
1:36
